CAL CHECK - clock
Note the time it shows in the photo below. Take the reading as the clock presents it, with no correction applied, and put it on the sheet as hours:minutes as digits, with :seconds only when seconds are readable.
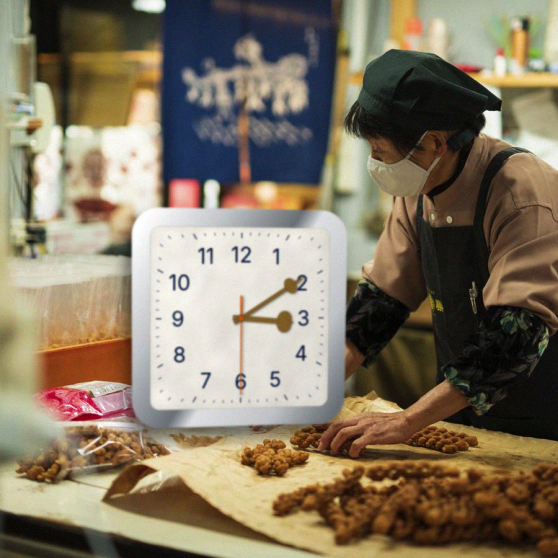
3:09:30
